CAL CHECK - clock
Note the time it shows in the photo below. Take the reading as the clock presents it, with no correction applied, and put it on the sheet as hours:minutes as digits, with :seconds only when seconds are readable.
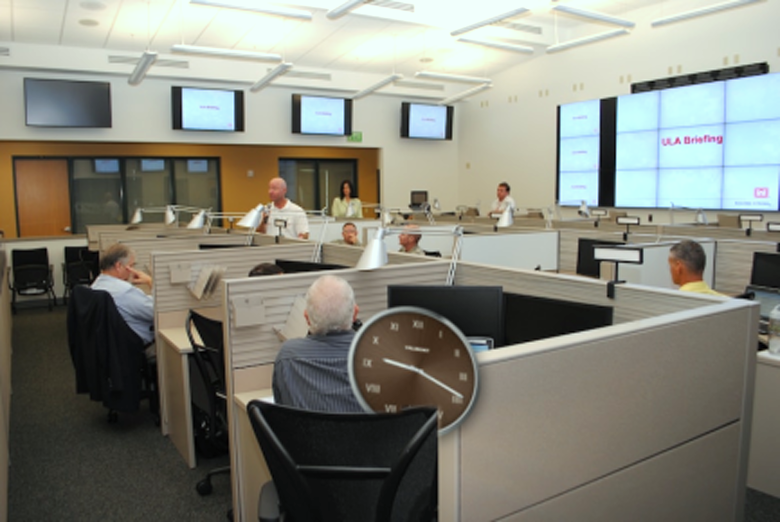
9:19
